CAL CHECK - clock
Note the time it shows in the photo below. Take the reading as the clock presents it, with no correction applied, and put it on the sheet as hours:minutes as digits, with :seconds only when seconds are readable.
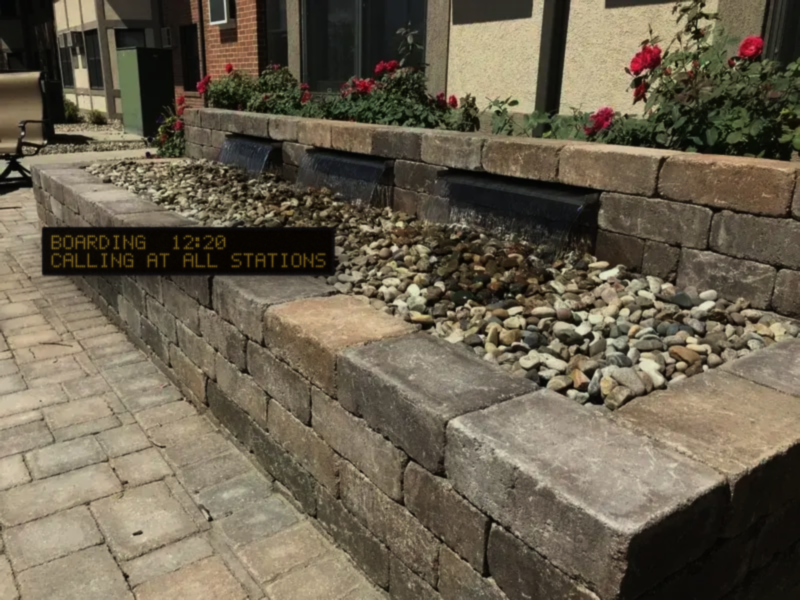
12:20
